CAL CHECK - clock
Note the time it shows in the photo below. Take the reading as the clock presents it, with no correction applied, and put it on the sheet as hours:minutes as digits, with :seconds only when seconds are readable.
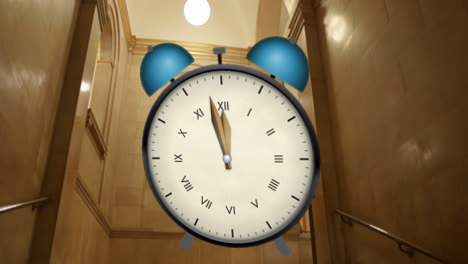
11:58
